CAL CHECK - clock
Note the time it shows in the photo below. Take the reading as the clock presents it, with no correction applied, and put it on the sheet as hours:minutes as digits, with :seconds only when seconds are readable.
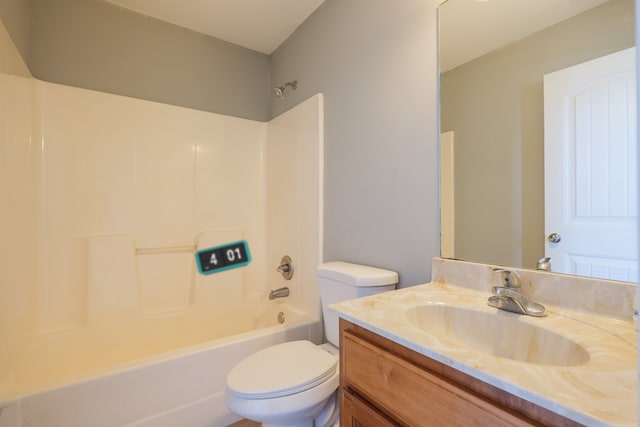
4:01
